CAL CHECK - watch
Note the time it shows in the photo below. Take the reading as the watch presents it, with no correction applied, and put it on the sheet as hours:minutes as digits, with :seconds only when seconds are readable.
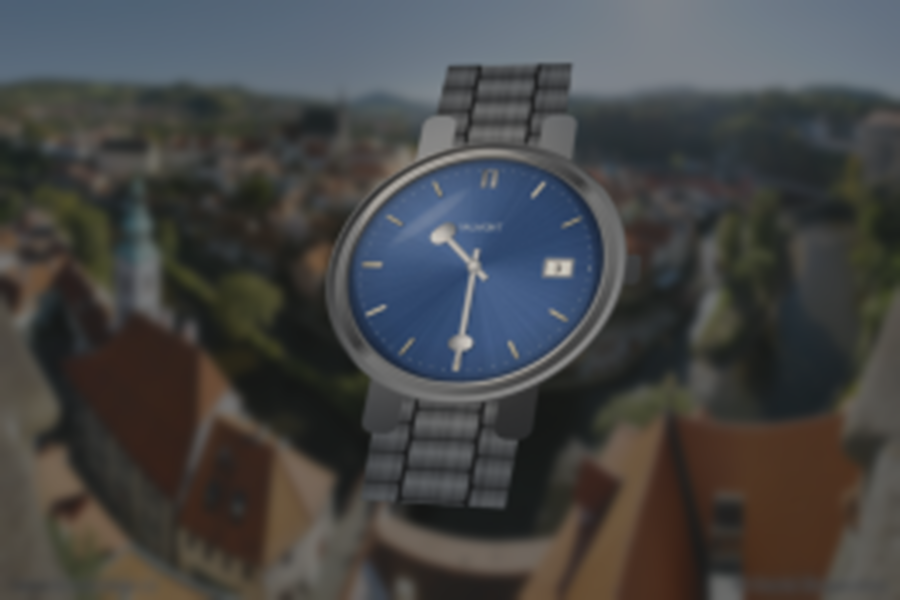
10:30
